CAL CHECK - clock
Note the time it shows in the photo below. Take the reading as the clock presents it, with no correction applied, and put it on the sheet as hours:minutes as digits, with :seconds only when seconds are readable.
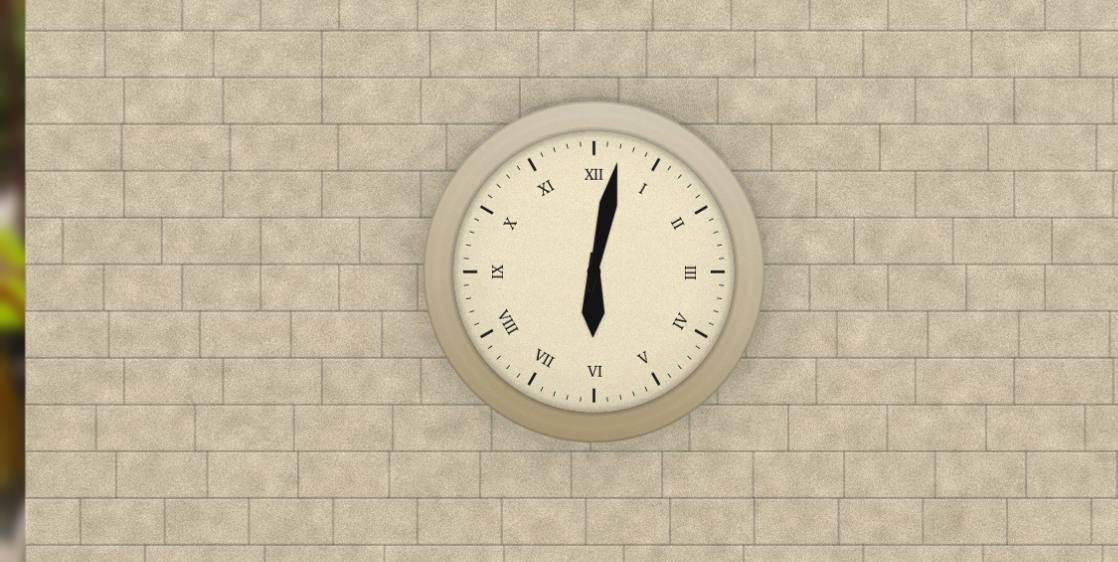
6:02
